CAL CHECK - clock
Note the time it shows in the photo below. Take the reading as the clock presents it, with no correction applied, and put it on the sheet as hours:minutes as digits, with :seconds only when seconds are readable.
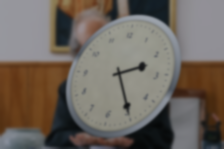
2:25
